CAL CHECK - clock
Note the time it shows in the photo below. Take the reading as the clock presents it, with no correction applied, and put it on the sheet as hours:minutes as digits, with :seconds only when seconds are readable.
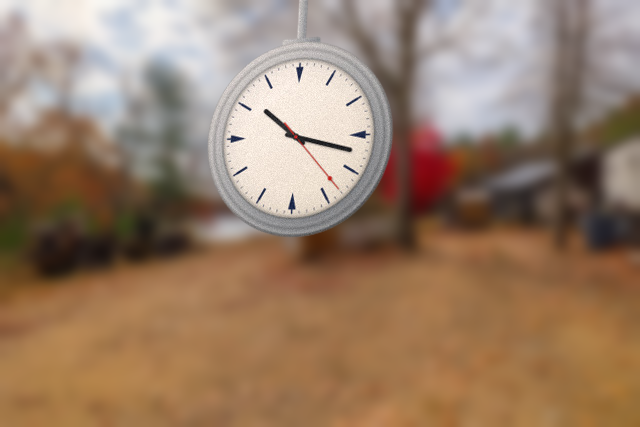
10:17:23
